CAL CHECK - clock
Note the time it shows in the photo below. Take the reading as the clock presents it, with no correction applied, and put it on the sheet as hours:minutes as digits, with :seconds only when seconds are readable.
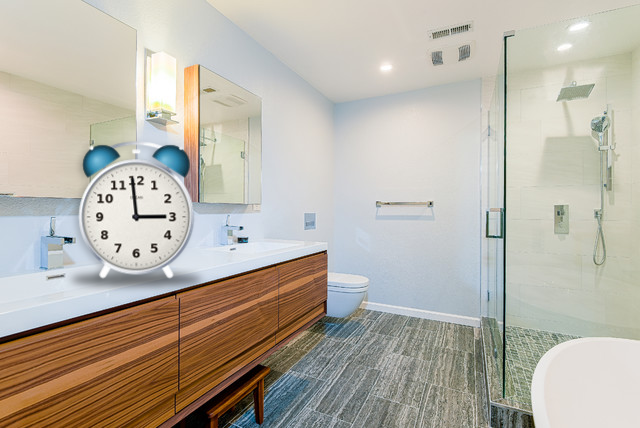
2:59
